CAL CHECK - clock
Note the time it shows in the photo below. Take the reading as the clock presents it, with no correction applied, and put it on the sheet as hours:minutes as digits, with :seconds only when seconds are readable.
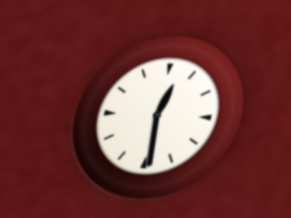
12:29
